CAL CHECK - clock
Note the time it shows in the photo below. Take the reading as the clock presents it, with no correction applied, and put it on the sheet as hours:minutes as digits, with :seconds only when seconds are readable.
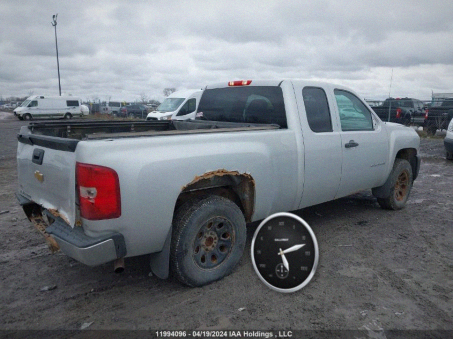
5:12
